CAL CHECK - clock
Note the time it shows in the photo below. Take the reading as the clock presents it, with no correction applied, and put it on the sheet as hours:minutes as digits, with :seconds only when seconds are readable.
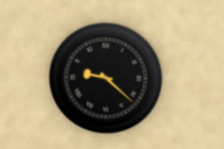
9:22
